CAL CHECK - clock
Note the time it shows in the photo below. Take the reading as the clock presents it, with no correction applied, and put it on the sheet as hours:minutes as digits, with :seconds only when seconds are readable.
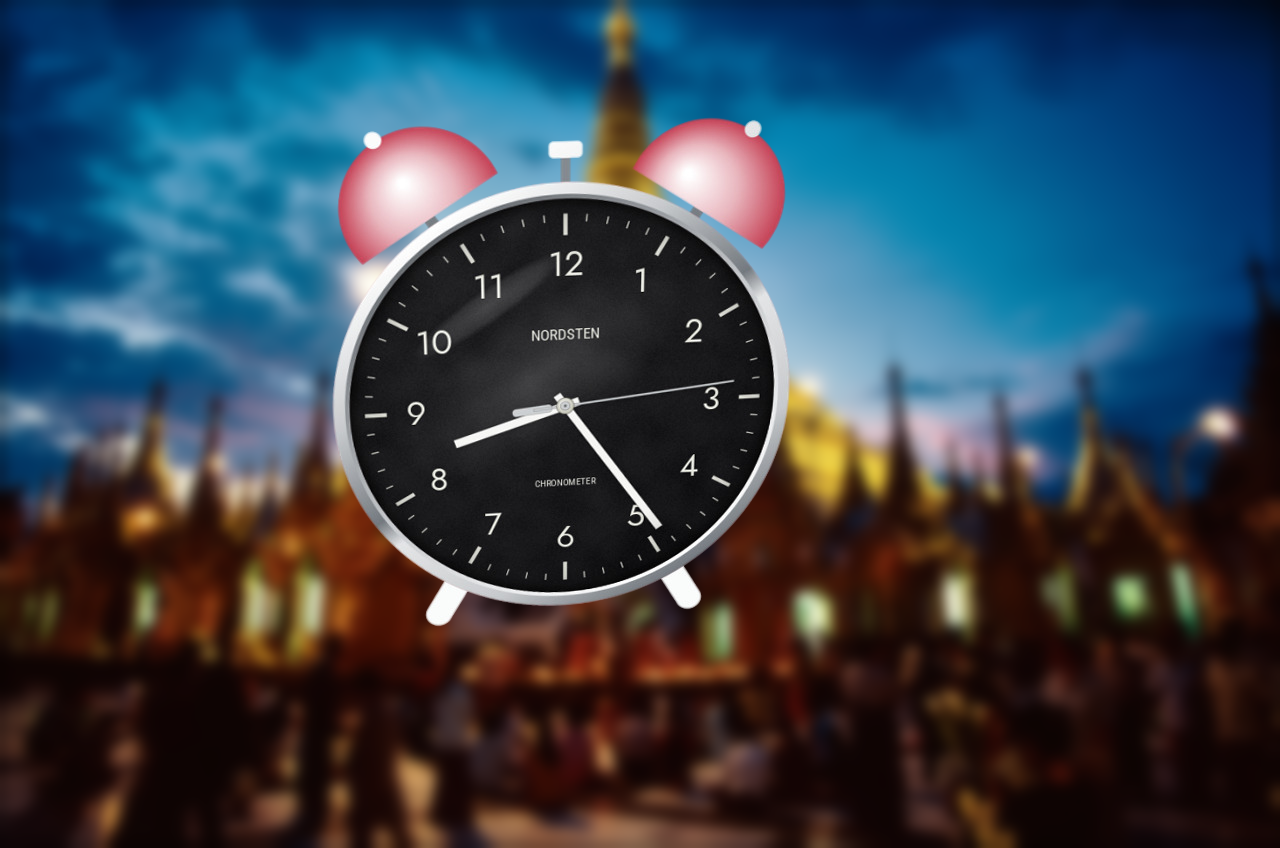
8:24:14
